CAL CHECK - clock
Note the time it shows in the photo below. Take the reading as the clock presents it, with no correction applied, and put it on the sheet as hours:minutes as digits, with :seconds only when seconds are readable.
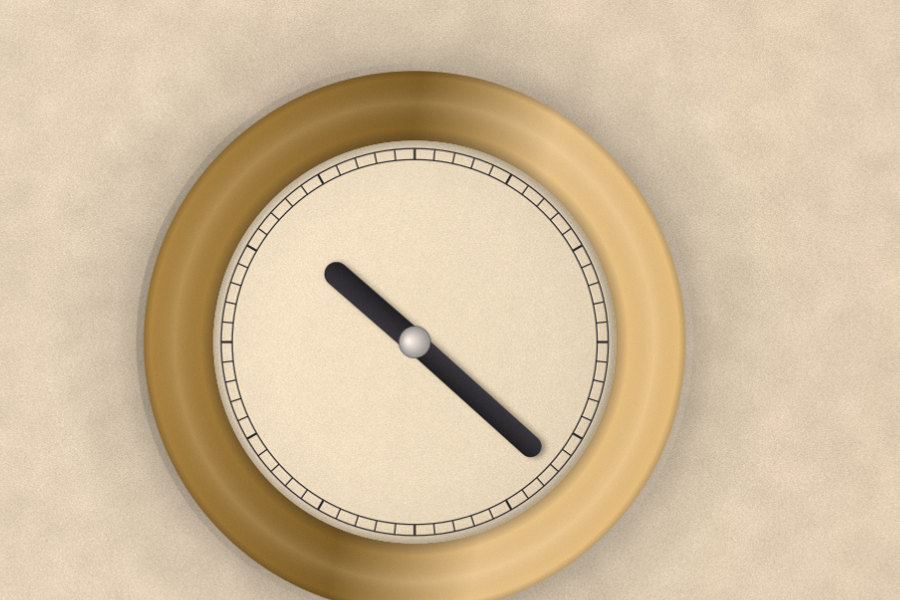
10:22
